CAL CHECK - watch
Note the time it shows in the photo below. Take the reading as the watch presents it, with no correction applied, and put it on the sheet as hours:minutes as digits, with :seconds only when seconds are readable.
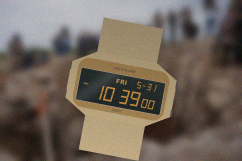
10:39:00
